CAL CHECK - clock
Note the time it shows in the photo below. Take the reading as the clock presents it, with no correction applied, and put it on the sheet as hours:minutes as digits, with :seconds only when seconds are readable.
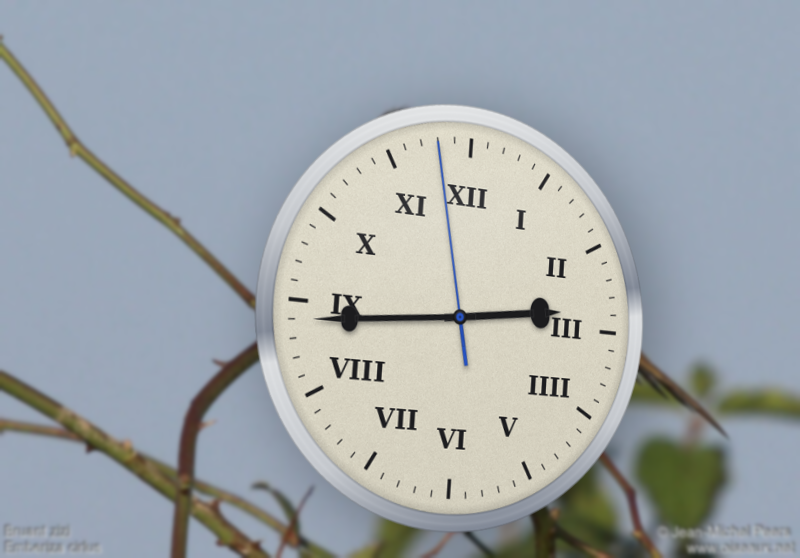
2:43:58
